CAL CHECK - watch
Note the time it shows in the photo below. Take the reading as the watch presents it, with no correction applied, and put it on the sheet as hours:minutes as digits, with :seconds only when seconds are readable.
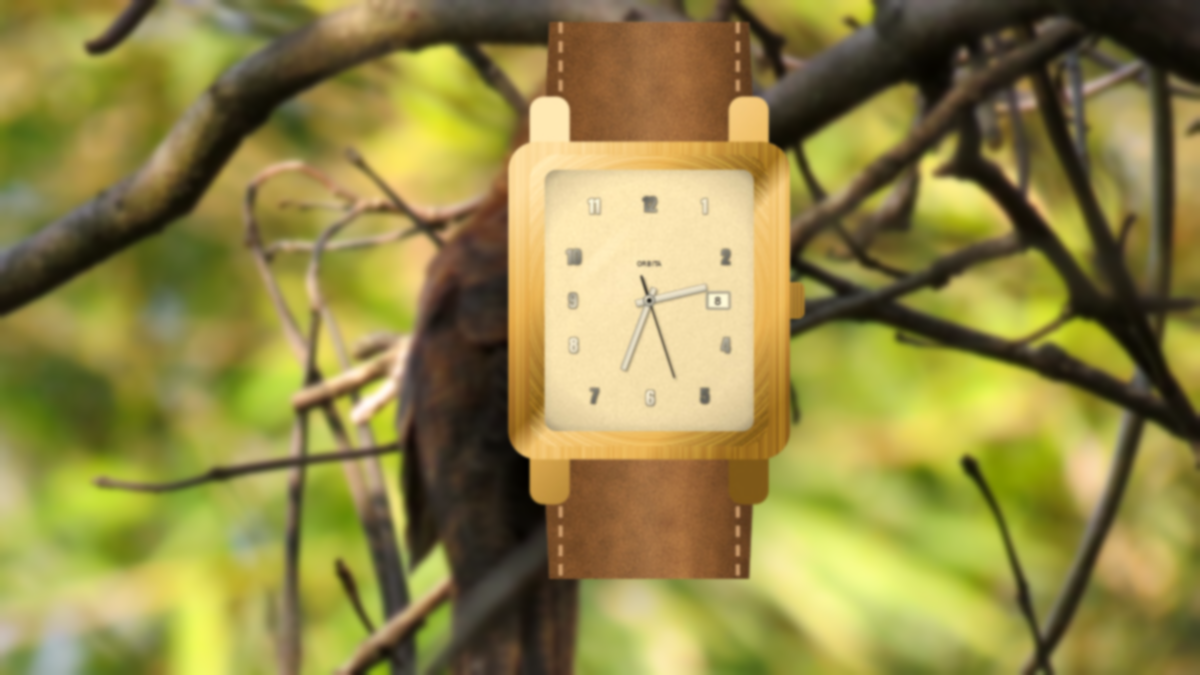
2:33:27
